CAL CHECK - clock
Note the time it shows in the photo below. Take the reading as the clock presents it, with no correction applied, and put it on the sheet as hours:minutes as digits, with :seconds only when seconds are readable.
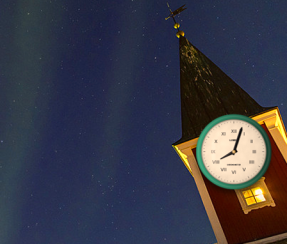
8:03
